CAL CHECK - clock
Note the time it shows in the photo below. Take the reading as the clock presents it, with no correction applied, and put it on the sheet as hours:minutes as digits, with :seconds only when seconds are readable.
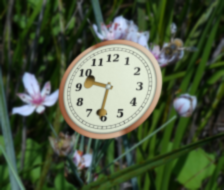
9:31
